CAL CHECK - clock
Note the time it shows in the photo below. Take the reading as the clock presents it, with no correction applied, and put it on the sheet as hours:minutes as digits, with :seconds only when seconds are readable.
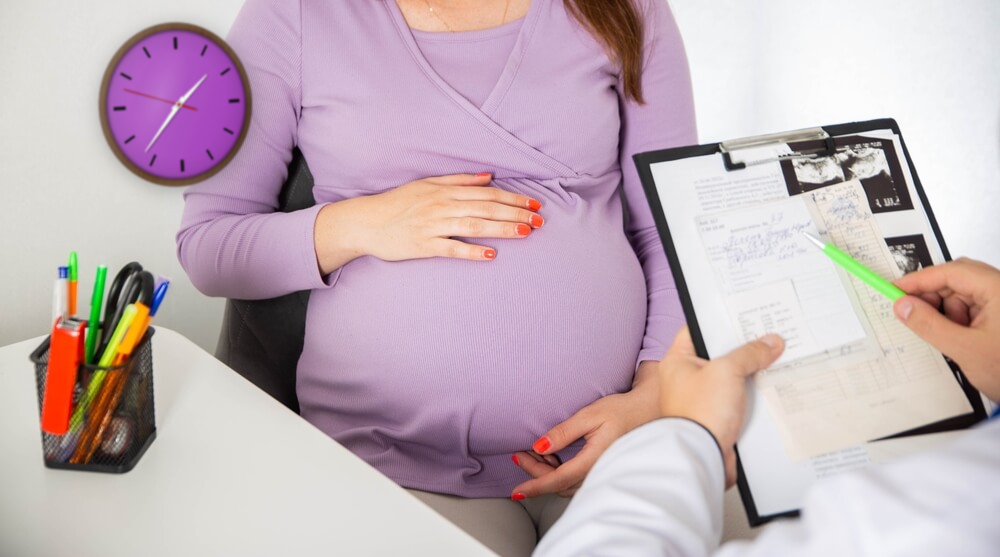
1:36:48
